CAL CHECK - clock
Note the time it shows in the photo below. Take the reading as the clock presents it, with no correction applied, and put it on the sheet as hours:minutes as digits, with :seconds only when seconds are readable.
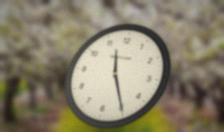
11:25
